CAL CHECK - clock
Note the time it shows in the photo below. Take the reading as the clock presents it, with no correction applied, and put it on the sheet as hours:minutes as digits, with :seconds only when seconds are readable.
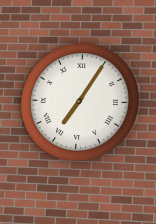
7:05
